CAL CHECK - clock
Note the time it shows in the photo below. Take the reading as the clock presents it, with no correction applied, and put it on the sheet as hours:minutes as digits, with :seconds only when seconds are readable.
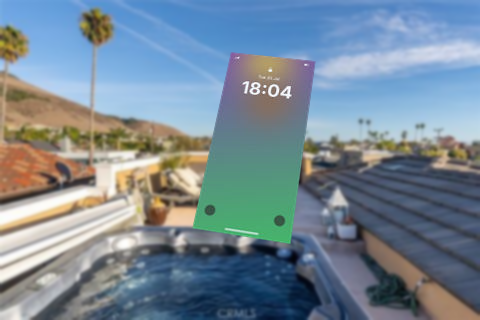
18:04
